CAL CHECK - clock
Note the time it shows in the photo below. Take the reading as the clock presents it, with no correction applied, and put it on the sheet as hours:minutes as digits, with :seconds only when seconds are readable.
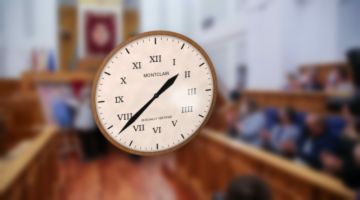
1:38
